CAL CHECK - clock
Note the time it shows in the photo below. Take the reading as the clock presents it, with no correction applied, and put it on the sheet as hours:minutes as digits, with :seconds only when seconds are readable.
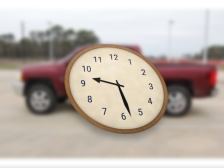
9:28
